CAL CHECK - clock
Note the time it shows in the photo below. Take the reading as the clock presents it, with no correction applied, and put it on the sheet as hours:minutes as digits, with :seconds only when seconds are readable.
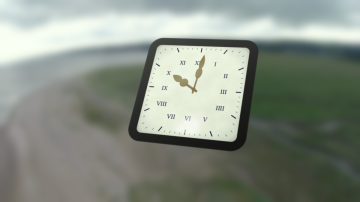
10:01
